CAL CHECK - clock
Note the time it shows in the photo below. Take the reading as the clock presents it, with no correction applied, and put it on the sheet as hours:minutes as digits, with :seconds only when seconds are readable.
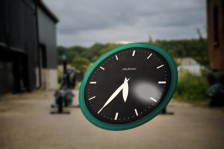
5:35
